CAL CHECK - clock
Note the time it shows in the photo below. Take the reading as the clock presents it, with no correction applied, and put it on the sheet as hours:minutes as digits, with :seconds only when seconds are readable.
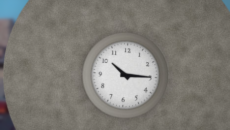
10:15
